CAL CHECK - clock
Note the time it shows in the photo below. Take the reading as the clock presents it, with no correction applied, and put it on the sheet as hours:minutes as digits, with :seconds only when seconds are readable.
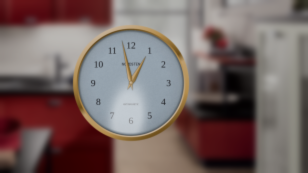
12:58
